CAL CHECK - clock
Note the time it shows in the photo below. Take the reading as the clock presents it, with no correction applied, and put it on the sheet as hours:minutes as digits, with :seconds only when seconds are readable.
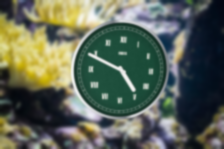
4:49
